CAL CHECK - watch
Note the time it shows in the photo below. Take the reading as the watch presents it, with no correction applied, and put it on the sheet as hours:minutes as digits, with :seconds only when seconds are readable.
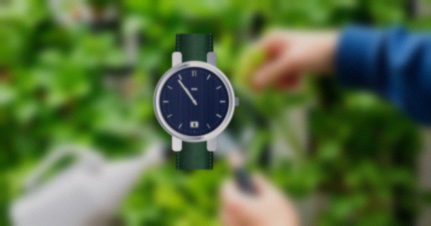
10:54
